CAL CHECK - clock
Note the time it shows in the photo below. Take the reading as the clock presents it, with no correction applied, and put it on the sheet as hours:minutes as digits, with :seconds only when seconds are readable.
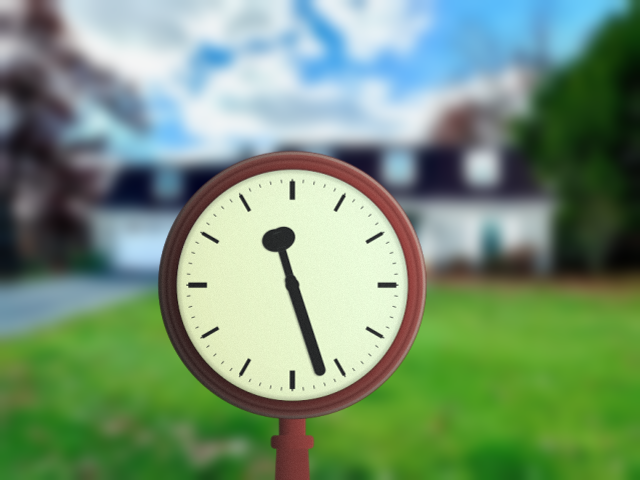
11:27
